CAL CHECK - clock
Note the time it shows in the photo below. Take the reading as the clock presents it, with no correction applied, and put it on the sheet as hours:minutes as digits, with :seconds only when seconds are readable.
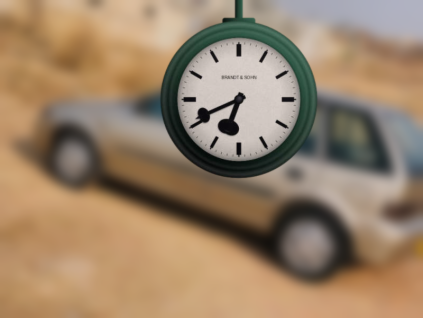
6:41
